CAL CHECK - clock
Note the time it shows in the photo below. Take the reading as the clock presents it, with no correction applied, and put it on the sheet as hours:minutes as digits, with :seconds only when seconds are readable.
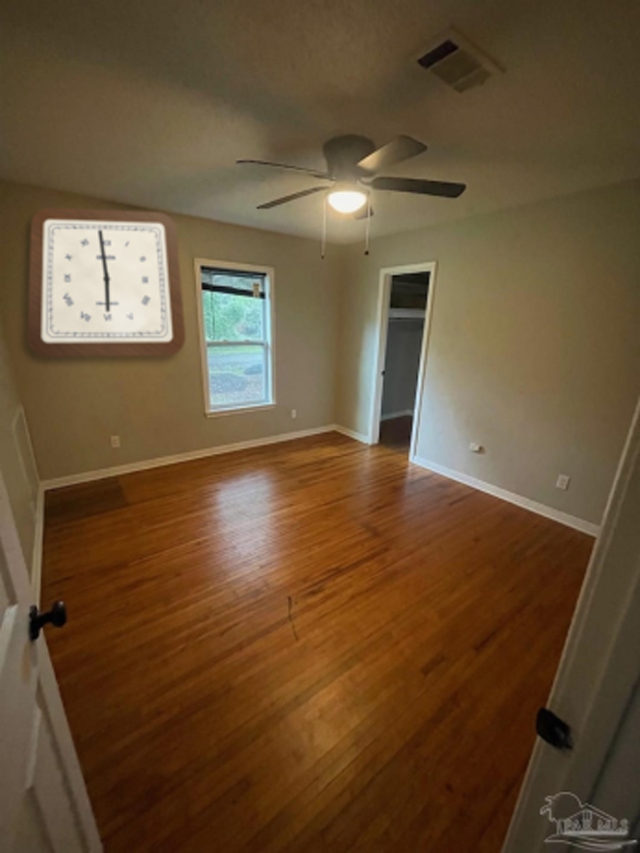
5:59
